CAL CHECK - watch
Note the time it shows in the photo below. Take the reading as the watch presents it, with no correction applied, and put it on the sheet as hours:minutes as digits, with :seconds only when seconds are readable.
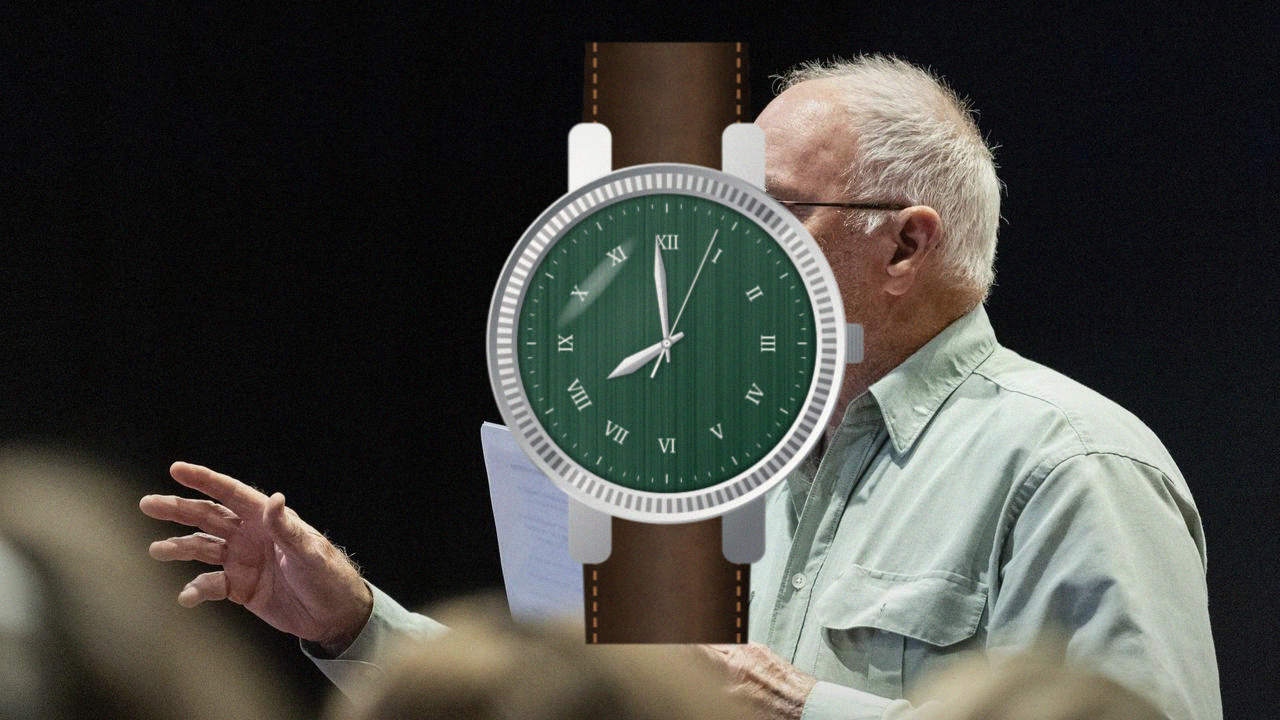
7:59:04
